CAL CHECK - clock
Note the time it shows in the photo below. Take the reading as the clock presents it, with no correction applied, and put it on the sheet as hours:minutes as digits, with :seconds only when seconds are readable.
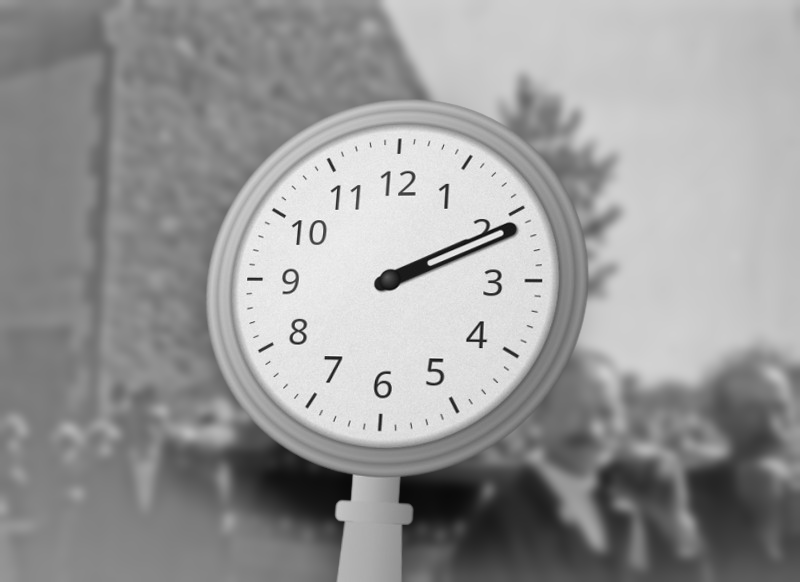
2:11
